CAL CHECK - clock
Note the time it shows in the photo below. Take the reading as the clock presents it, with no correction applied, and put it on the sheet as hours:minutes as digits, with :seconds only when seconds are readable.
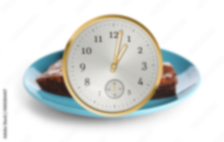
1:02
